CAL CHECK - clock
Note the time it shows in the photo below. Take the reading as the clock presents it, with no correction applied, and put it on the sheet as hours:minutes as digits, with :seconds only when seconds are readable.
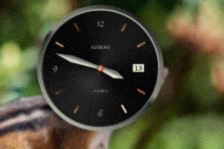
3:48
